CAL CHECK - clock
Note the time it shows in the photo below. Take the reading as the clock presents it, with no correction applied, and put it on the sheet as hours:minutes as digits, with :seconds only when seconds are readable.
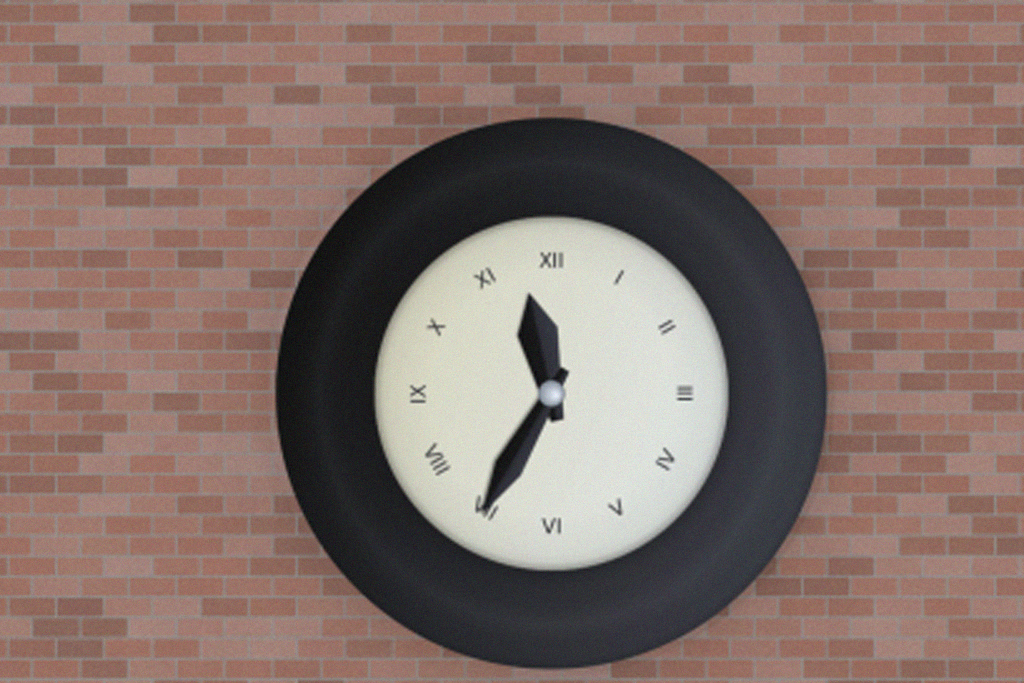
11:35
